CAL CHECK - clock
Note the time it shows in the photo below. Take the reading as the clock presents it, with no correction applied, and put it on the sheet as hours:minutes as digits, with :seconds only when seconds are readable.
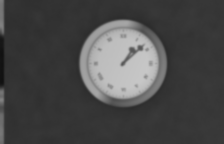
1:08
